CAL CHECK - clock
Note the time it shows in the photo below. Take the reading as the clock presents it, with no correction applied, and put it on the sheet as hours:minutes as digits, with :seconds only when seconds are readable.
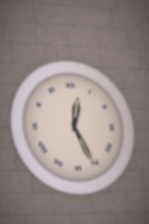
12:26
